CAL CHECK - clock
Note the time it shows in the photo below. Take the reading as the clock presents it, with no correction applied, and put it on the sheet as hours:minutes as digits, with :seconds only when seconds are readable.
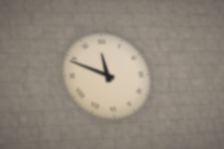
11:49
